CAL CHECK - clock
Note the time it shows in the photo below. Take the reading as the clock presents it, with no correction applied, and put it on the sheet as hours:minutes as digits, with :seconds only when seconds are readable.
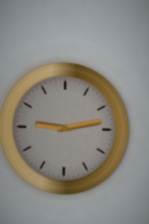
9:13
